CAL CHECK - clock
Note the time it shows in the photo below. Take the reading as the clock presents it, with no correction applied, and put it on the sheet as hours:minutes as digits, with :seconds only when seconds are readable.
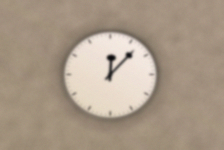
12:07
